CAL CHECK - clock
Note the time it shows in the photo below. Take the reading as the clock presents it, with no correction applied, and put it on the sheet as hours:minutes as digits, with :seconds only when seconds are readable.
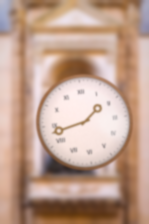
1:43
